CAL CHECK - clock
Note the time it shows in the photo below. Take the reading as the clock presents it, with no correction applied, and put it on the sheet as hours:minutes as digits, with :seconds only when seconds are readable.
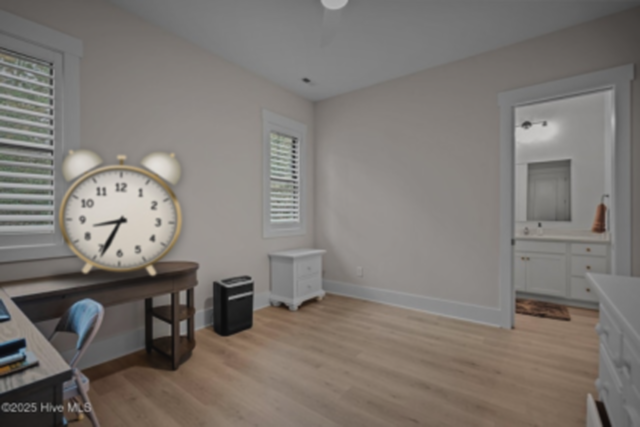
8:34
